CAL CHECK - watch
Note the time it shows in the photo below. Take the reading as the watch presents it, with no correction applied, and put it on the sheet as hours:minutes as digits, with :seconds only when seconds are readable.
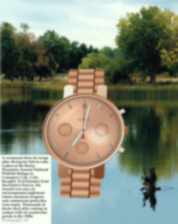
7:02
